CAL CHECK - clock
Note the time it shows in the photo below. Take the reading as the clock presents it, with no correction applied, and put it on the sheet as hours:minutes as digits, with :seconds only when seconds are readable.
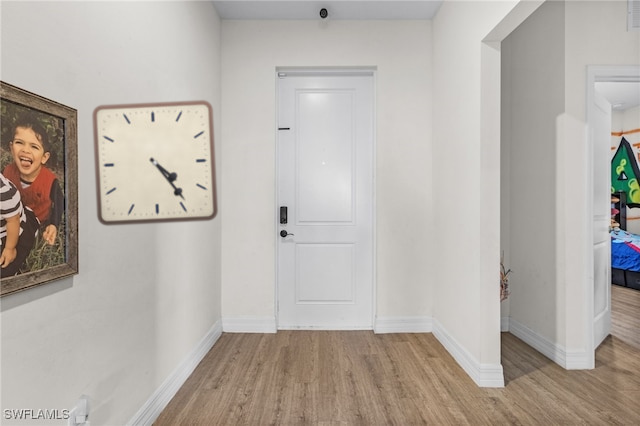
4:24
